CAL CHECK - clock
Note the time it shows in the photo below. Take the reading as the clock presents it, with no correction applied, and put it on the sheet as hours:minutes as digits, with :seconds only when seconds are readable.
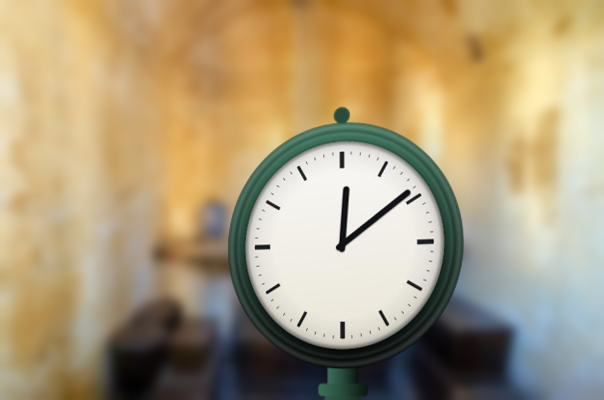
12:09
